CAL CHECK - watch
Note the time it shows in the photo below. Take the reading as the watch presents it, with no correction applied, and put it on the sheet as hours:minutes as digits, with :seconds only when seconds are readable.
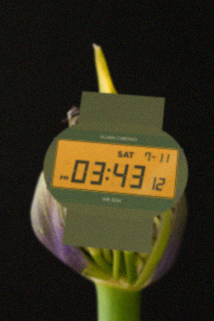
3:43:12
